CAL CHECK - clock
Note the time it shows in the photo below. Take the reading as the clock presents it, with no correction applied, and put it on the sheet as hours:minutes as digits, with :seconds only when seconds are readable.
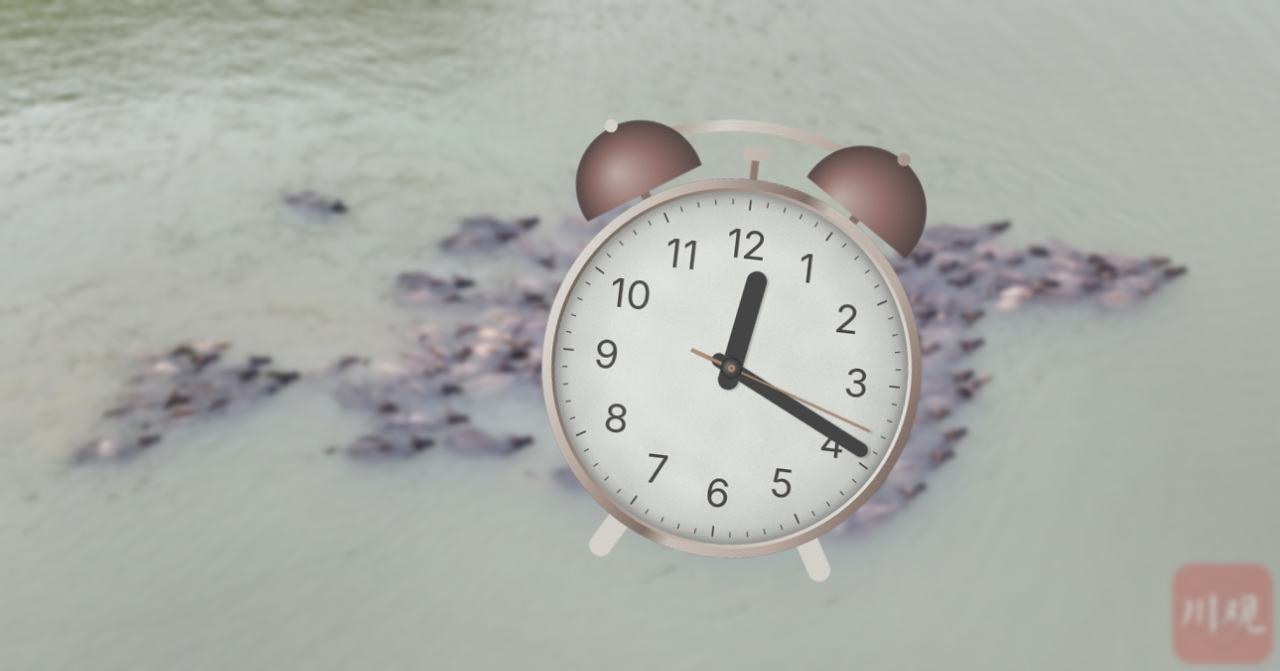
12:19:18
